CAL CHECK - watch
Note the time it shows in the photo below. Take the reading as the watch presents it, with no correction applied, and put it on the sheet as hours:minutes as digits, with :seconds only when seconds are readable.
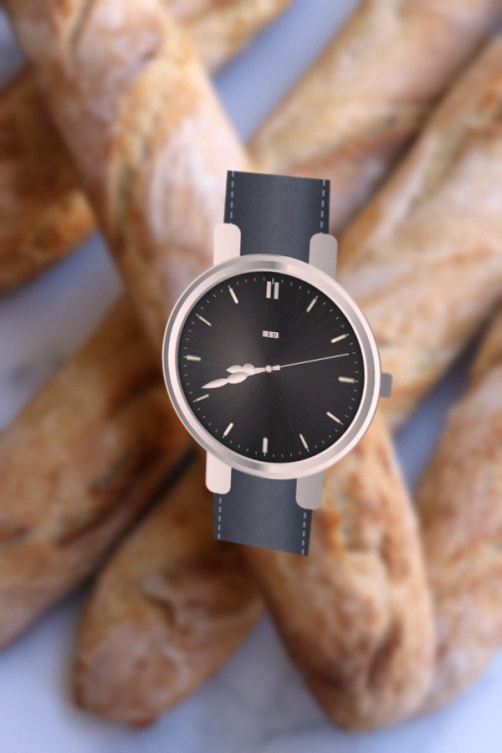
8:41:12
